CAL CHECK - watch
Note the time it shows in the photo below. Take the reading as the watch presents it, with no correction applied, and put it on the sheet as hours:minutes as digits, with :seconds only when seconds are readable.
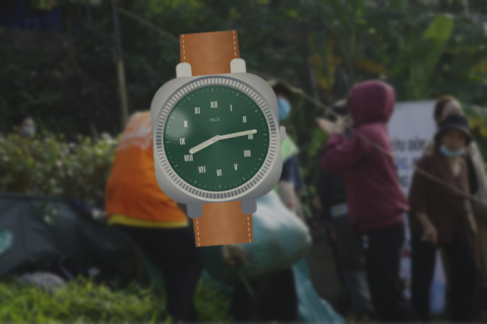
8:14
